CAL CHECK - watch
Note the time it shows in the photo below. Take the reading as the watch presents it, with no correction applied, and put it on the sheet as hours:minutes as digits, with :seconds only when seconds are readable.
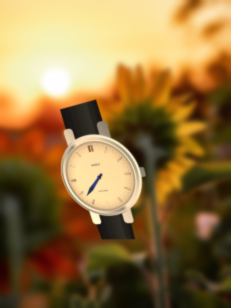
7:38
